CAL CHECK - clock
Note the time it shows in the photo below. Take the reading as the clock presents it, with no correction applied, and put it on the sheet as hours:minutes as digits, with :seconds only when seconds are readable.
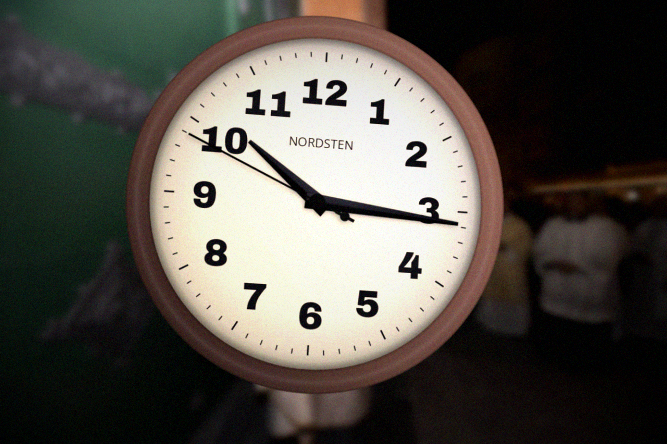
10:15:49
